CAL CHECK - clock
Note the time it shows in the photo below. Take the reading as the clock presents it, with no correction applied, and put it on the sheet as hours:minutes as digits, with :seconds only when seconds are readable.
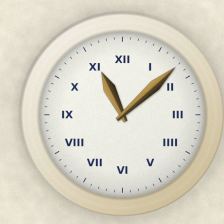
11:08
